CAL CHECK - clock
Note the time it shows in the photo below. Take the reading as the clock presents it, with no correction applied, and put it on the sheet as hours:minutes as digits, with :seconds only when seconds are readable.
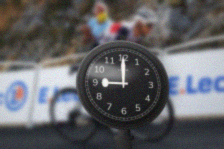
9:00
